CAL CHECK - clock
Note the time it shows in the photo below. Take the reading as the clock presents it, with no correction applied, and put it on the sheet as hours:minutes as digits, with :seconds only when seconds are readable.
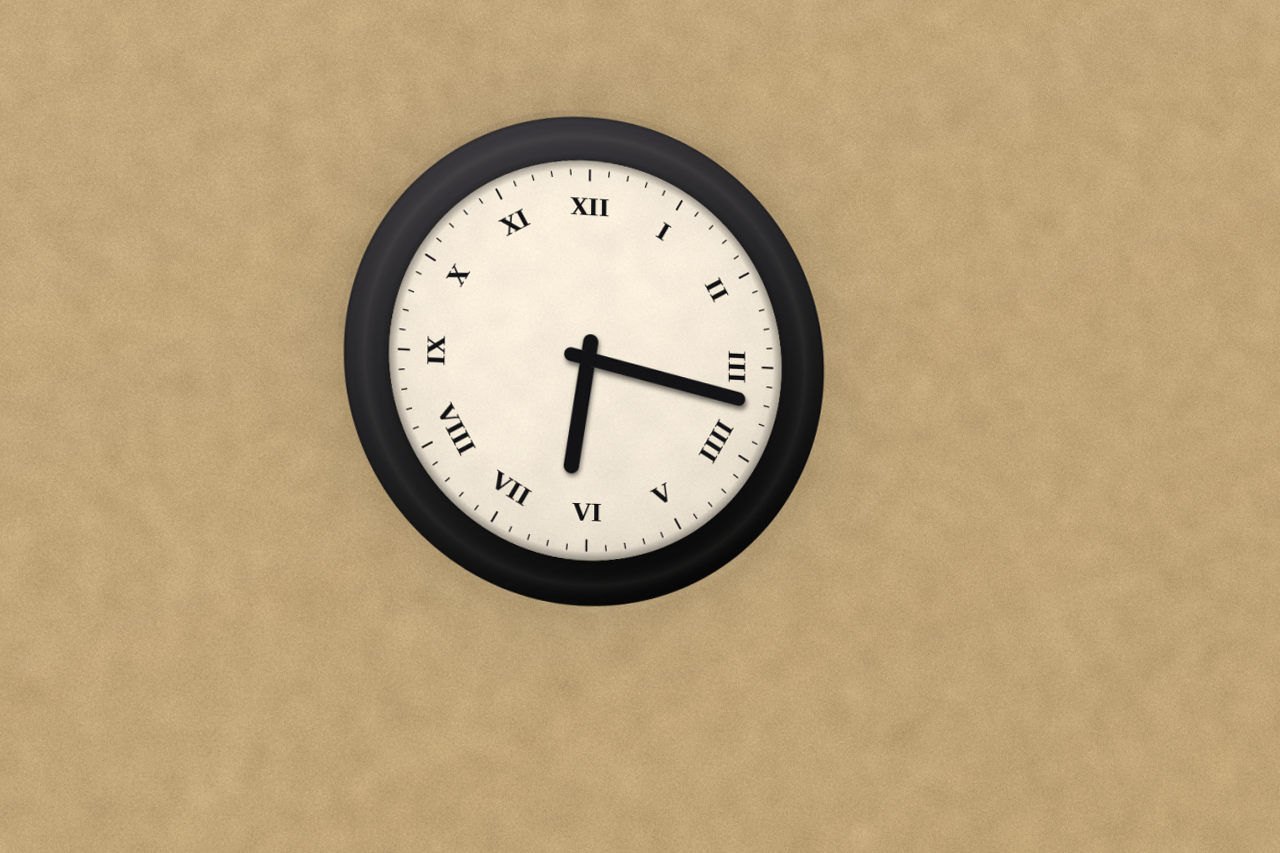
6:17
